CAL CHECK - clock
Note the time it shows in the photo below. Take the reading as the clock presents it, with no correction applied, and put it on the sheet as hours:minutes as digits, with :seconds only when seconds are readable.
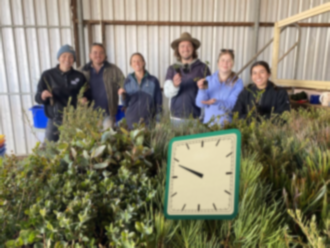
9:49
